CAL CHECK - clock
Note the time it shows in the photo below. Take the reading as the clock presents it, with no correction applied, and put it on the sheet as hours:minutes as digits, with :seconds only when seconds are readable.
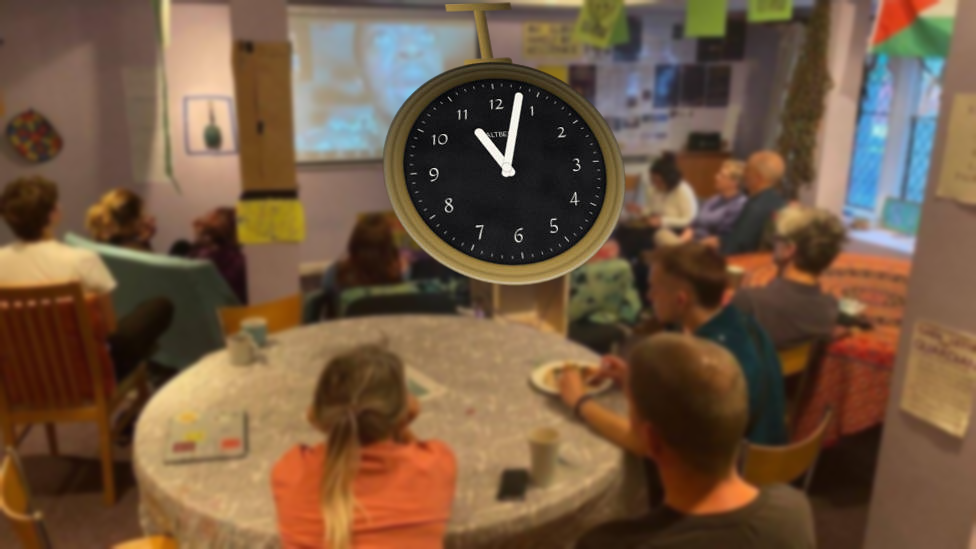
11:03
